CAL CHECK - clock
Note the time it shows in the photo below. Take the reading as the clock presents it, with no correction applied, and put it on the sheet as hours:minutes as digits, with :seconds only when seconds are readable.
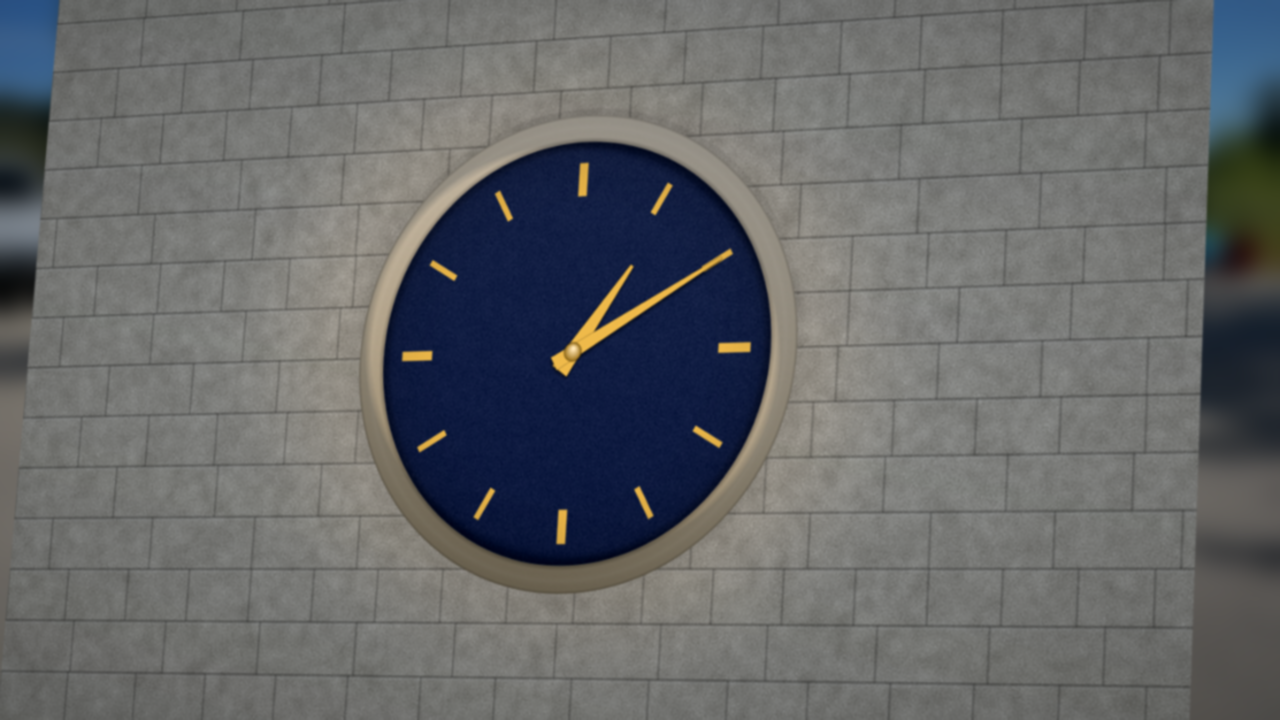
1:10
